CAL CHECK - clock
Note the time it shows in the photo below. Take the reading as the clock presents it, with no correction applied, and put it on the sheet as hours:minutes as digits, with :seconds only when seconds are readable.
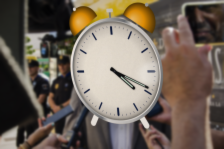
4:19
